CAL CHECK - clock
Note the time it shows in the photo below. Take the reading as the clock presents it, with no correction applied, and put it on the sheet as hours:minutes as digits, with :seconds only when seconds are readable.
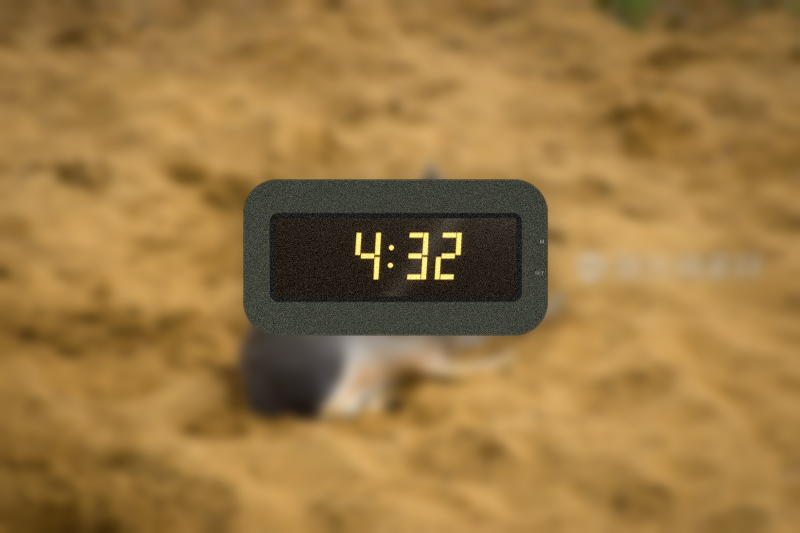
4:32
